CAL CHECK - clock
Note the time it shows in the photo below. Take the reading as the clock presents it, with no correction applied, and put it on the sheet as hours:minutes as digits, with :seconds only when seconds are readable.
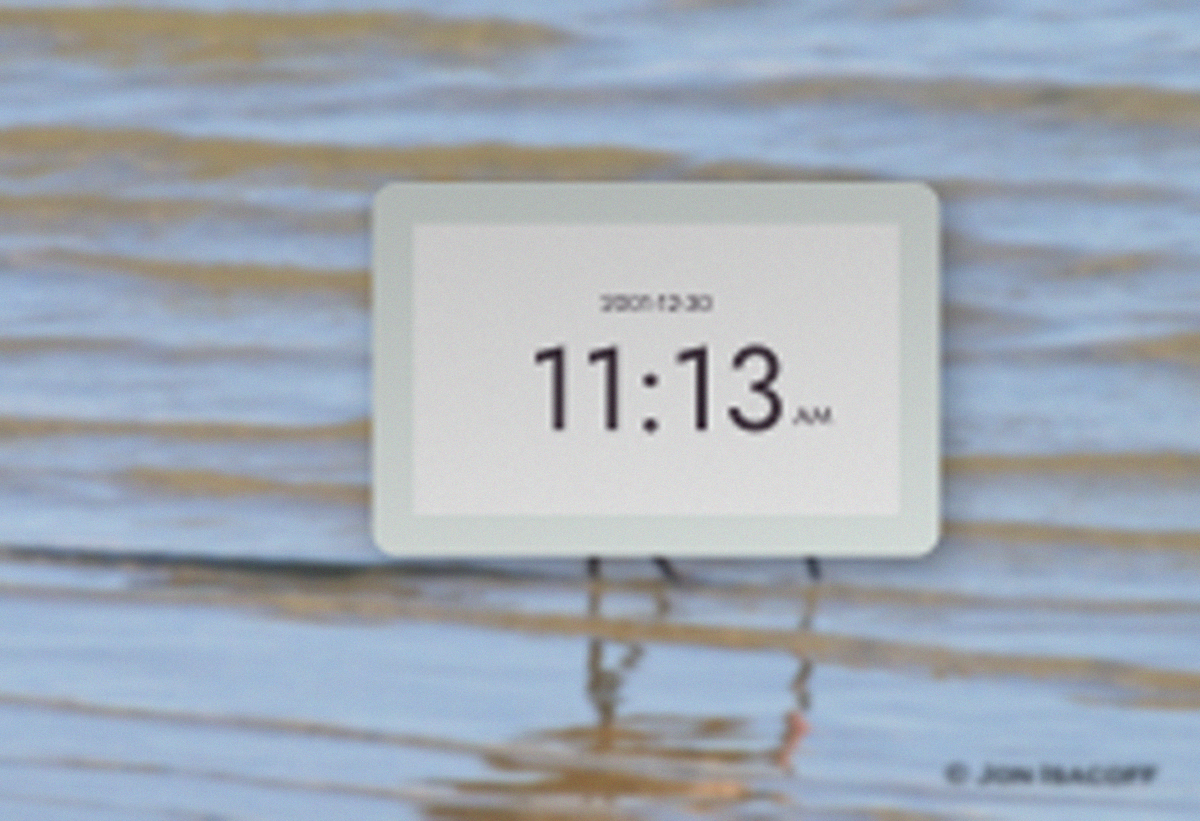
11:13
